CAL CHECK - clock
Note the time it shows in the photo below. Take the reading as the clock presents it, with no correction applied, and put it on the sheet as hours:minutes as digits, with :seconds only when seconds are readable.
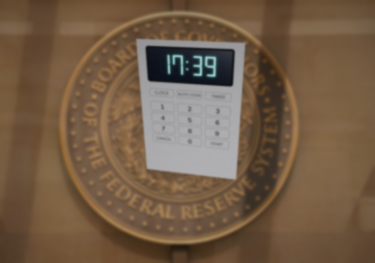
17:39
